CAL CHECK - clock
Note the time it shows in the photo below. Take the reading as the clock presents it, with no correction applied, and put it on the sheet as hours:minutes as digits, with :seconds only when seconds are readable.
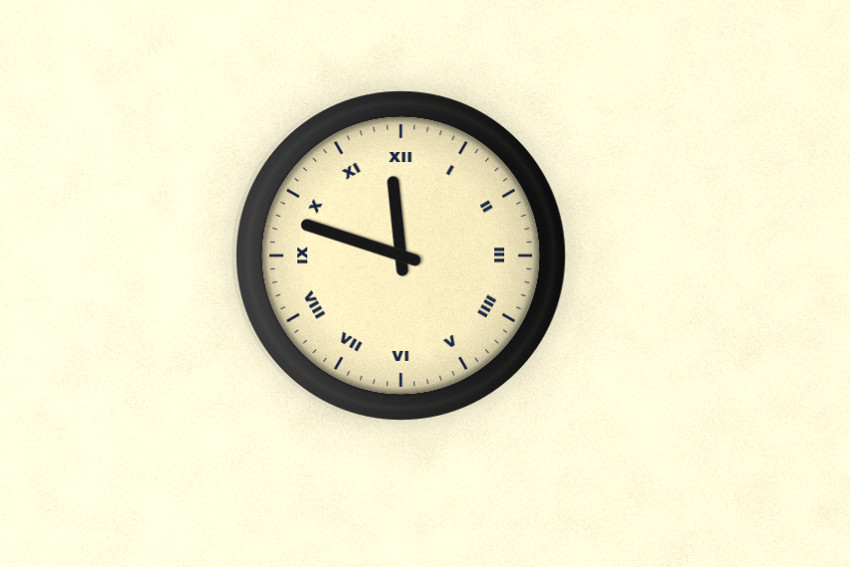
11:48
